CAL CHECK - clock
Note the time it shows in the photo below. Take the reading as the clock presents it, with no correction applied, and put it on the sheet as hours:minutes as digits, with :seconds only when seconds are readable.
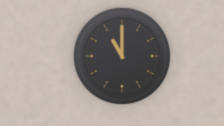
11:00
